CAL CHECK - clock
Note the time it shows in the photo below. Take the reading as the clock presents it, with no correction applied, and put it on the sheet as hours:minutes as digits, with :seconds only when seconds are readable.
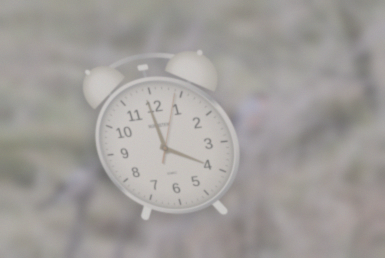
3:59:04
